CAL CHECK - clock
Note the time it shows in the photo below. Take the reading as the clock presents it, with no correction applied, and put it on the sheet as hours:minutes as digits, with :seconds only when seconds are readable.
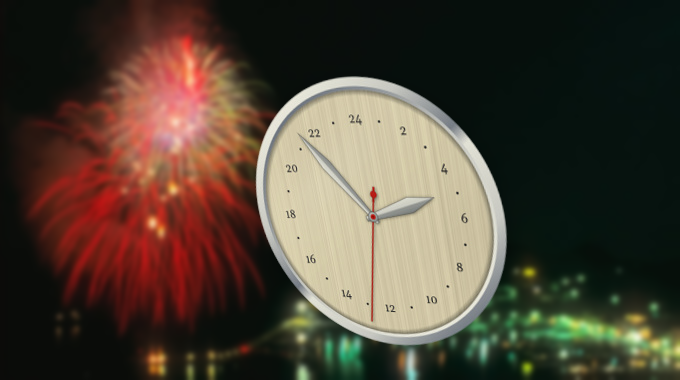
4:53:32
